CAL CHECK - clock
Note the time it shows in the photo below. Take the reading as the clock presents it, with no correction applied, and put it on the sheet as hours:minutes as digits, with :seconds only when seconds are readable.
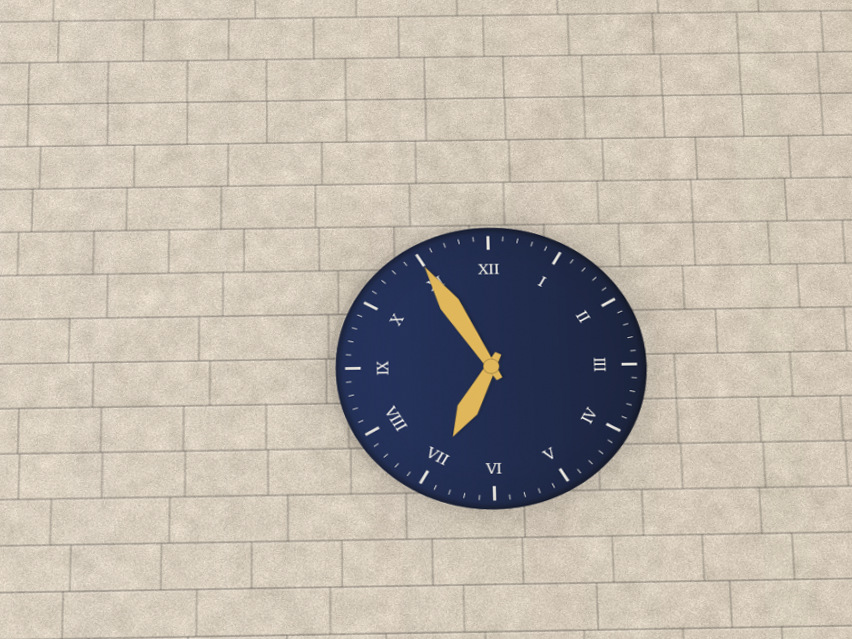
6:55
